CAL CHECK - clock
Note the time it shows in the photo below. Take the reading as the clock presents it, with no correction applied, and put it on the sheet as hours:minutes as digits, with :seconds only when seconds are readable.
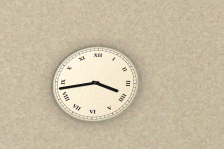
3:43
